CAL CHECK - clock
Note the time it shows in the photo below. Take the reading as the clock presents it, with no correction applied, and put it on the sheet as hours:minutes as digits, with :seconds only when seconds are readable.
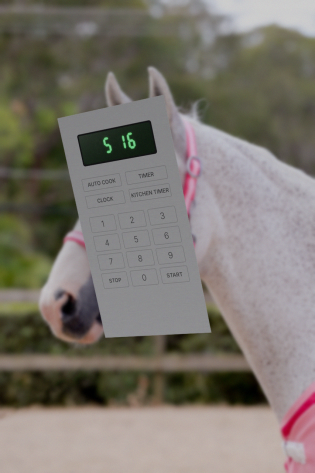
5:16
